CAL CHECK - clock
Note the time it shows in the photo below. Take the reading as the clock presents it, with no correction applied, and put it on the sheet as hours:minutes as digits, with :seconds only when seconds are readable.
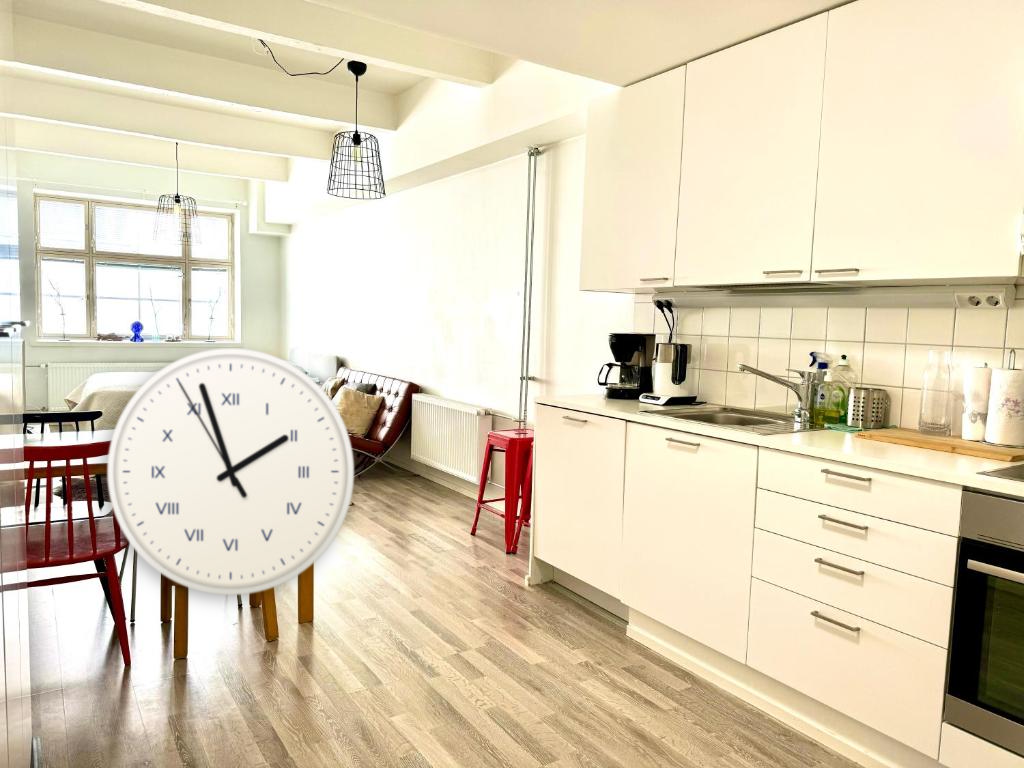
1:56:55
